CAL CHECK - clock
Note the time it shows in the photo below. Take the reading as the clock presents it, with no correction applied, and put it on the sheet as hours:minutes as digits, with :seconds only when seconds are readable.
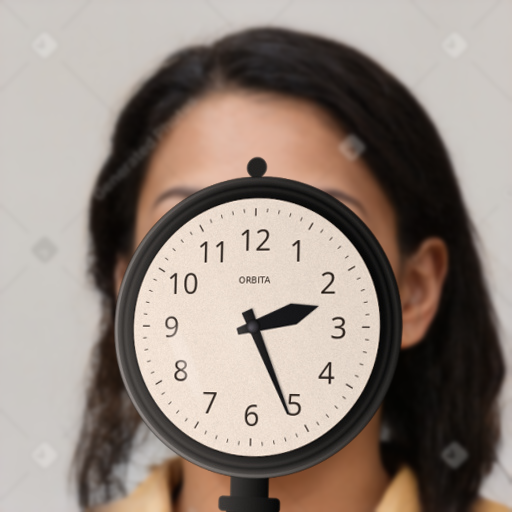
2:26
